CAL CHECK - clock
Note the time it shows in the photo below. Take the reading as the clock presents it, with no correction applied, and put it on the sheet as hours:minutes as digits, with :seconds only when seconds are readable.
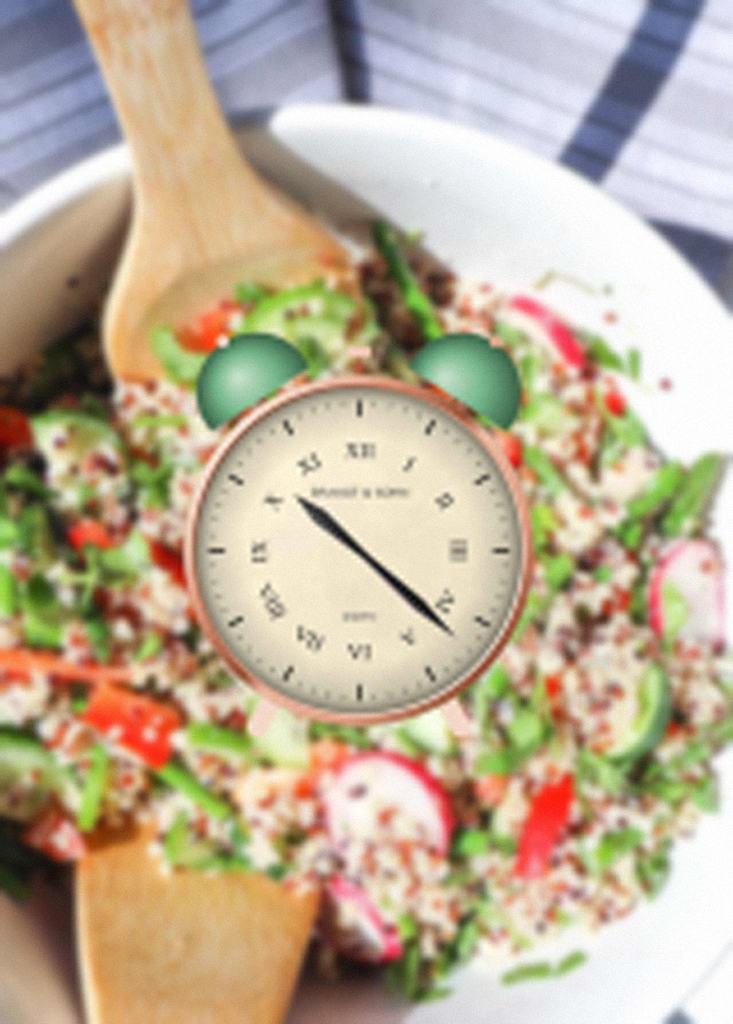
10:22
